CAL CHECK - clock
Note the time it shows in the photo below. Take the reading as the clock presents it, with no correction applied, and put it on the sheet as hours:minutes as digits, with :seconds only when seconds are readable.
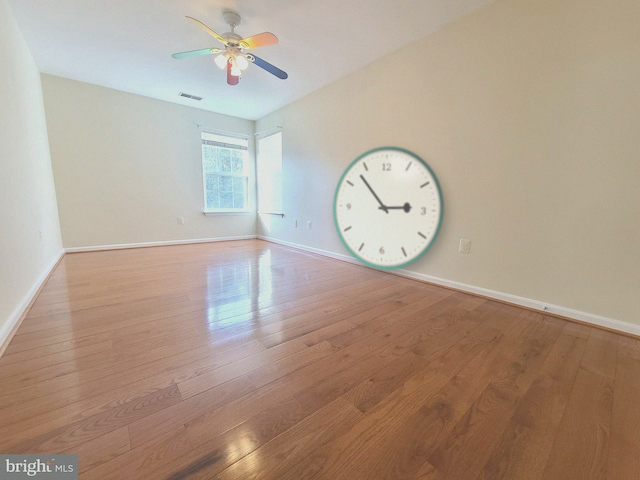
2:53
